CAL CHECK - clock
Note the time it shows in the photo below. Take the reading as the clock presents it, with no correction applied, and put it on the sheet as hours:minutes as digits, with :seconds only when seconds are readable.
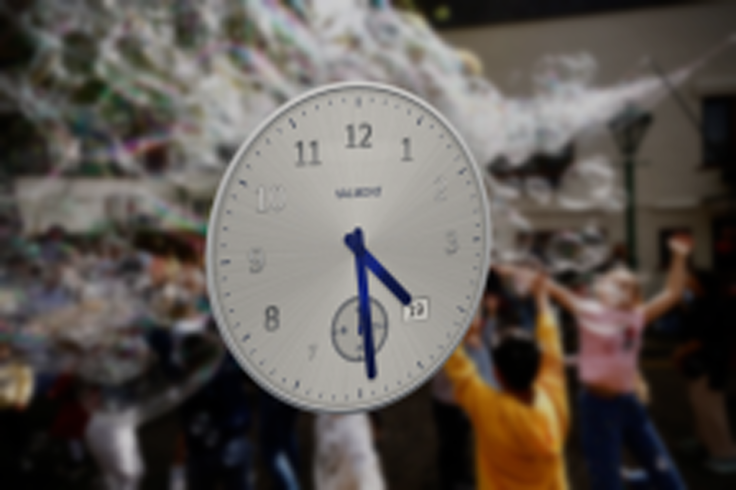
4:29
